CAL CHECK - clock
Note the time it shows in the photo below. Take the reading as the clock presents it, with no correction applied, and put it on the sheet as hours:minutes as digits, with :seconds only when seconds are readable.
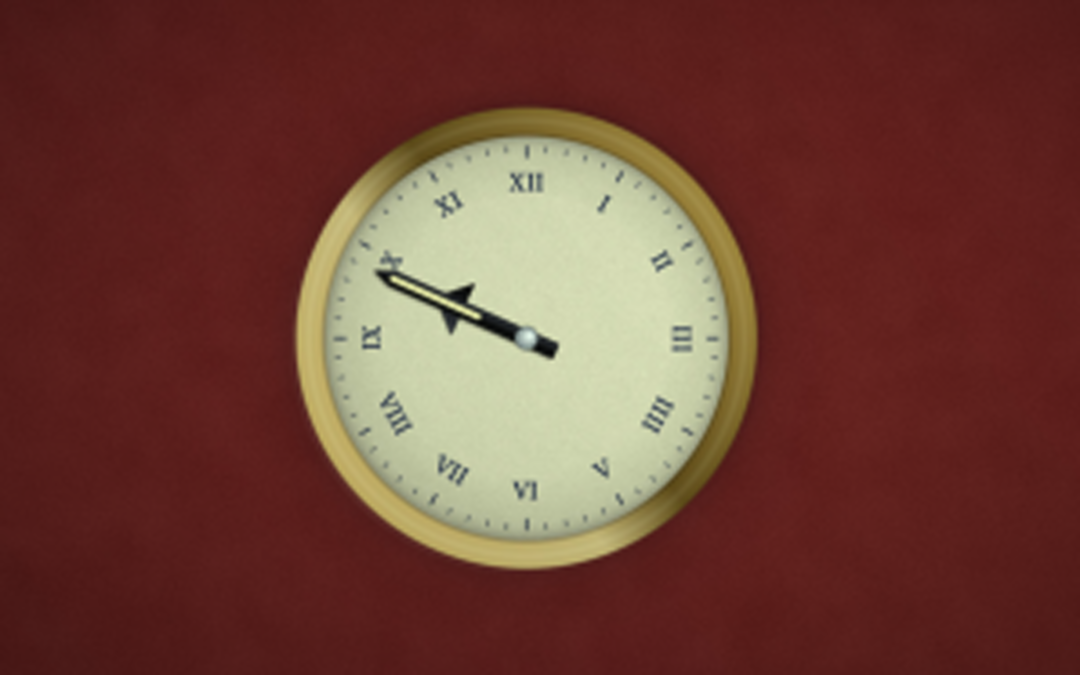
9:49
